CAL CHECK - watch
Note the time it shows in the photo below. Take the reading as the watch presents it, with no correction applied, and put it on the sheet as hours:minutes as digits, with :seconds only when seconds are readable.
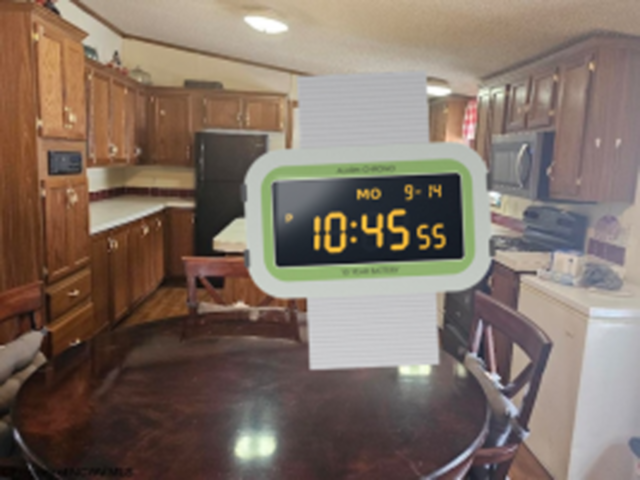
10:45:55
